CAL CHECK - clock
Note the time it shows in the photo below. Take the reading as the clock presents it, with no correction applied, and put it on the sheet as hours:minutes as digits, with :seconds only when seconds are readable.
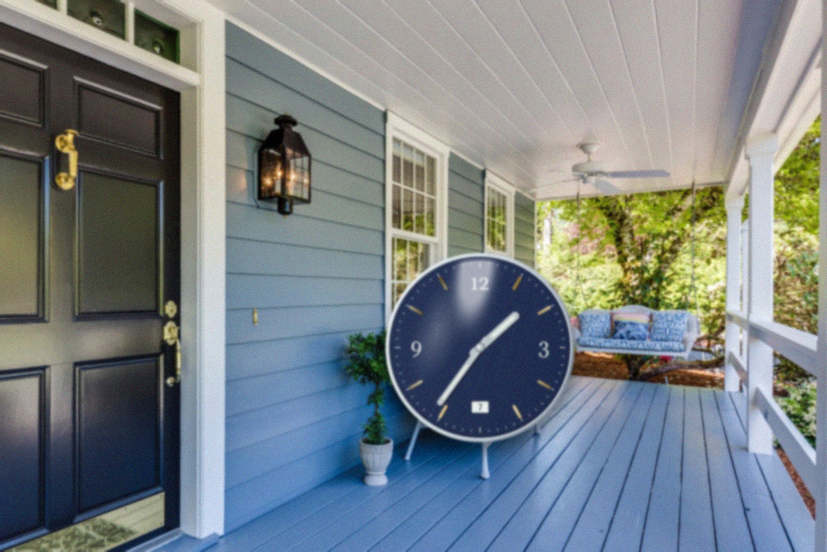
1:36
